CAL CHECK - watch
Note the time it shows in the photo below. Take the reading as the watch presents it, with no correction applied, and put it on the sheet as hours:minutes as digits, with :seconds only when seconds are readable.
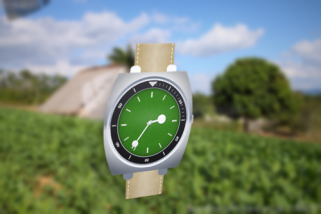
2:36
